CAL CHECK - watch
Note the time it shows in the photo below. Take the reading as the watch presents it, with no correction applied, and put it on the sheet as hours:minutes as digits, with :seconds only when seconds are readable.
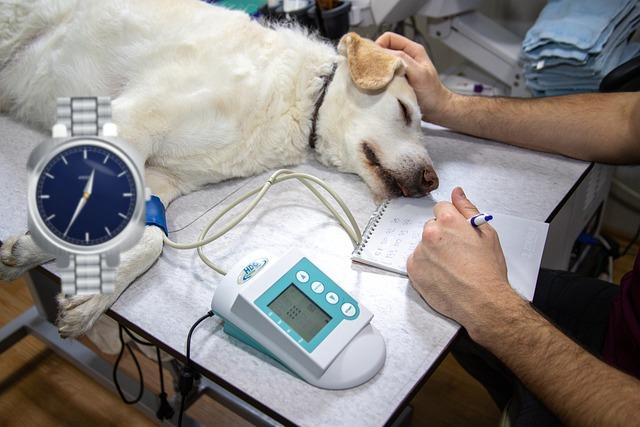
12:35
